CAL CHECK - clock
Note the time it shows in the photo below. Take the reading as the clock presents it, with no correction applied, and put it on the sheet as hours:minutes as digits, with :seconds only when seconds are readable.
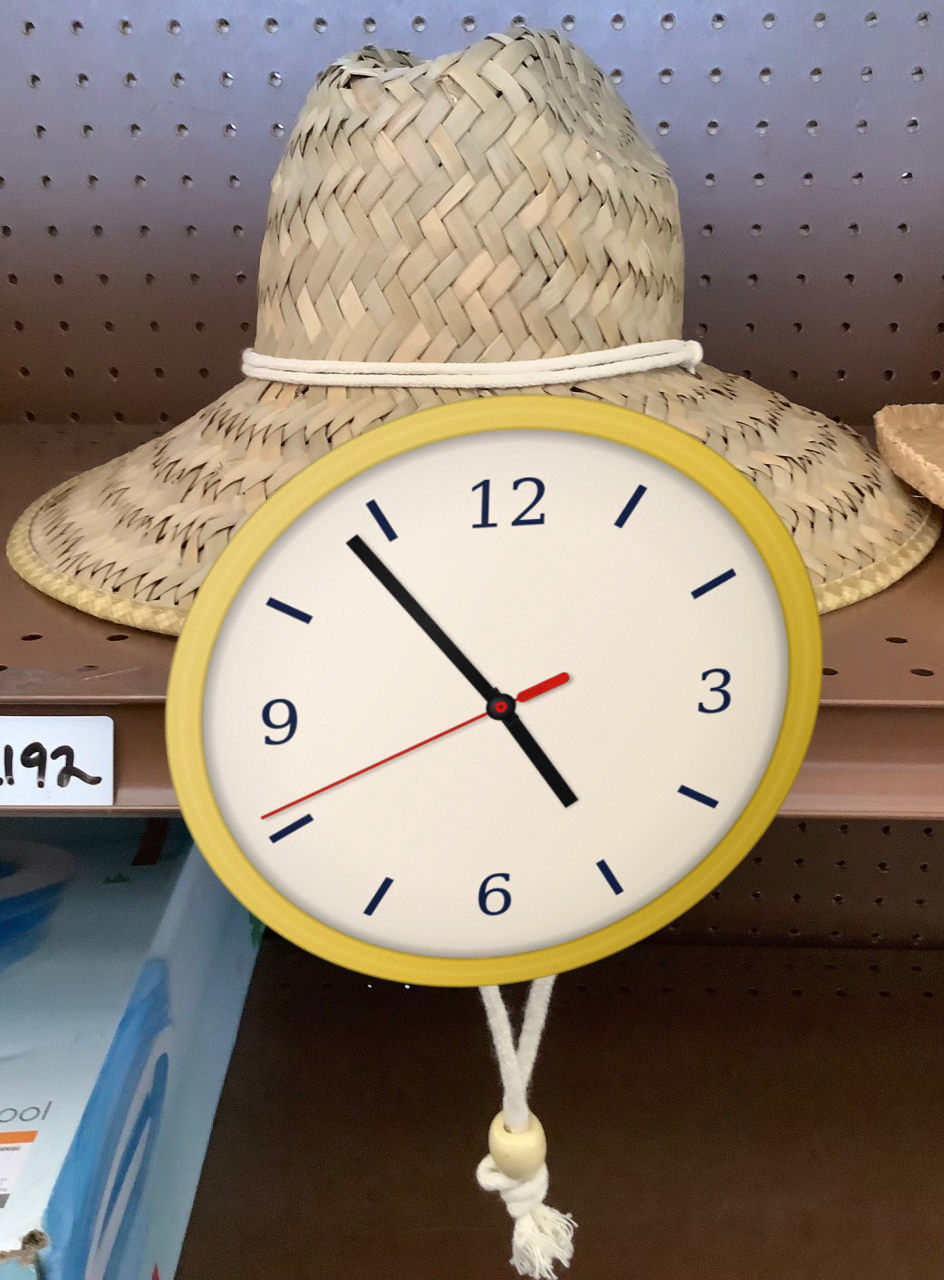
4:53:41
